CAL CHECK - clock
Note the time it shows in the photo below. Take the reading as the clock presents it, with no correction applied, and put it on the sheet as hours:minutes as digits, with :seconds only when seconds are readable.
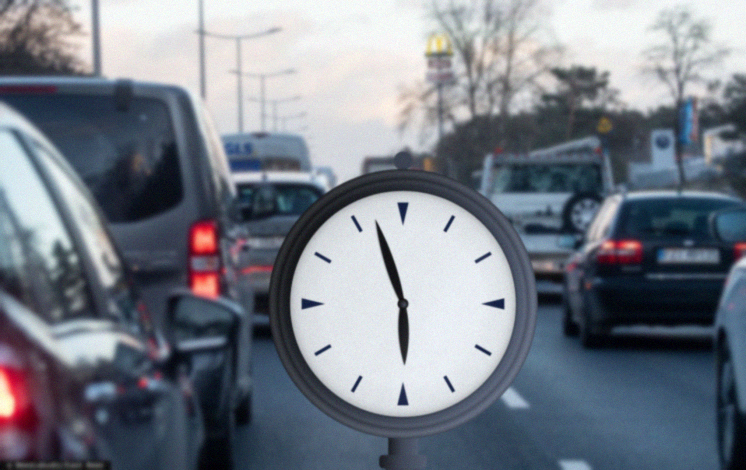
5:57
